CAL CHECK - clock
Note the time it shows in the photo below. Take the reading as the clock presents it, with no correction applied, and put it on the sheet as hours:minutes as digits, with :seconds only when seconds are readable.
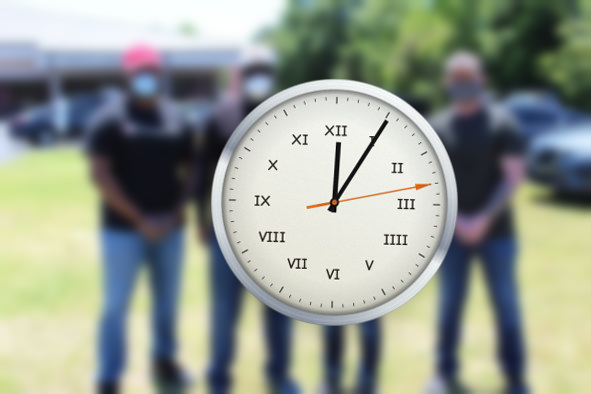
12:05:13
